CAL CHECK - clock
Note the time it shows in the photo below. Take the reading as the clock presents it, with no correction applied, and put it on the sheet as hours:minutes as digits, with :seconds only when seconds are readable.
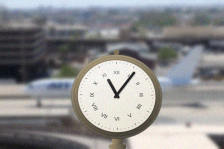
11:06
